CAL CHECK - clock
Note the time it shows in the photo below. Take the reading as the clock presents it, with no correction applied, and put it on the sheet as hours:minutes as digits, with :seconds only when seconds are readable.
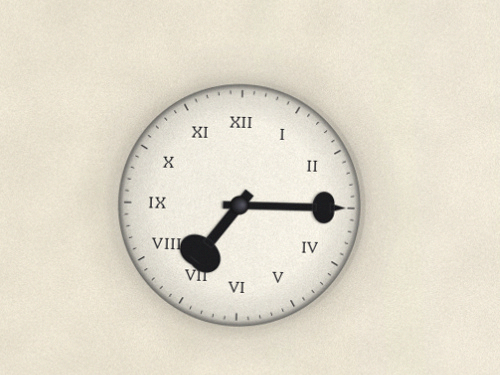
7:15
